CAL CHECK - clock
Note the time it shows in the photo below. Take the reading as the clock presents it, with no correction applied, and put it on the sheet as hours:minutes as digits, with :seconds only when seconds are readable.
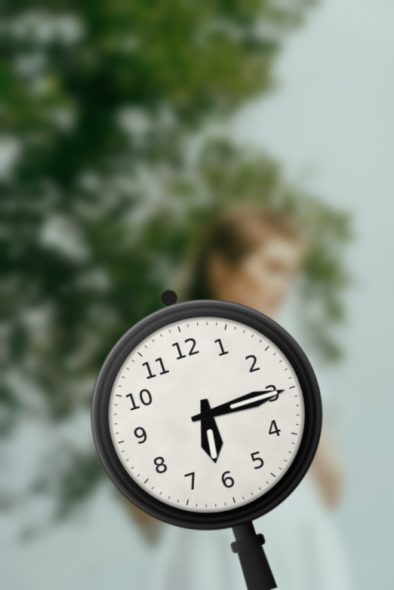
6:15
